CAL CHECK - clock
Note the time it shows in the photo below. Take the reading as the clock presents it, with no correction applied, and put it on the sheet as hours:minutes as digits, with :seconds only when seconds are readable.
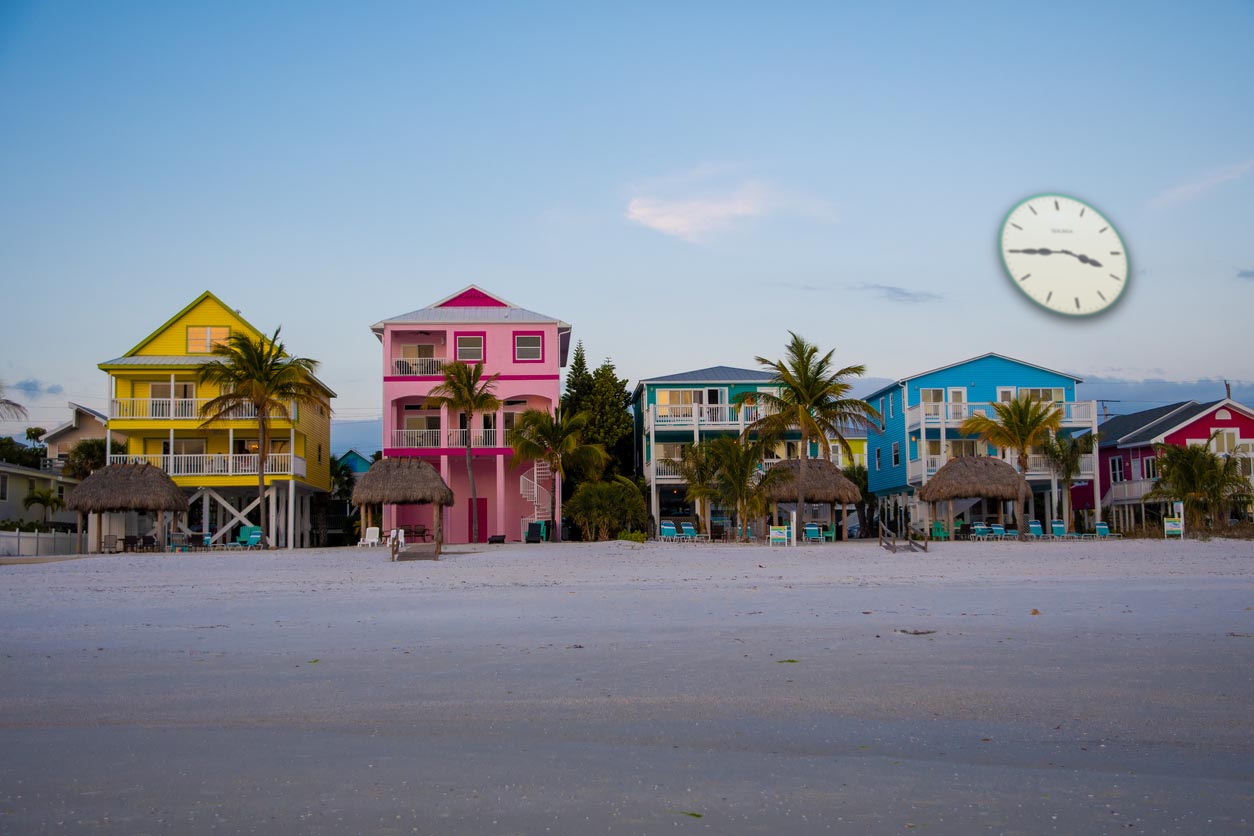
3:45
